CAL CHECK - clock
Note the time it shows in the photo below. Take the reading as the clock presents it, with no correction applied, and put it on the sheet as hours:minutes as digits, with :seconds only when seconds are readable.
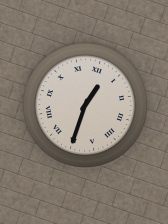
12:30
